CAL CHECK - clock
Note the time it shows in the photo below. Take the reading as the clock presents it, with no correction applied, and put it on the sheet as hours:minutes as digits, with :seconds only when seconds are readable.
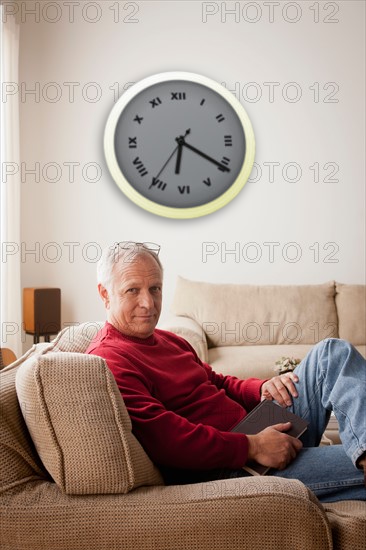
6:20:36
